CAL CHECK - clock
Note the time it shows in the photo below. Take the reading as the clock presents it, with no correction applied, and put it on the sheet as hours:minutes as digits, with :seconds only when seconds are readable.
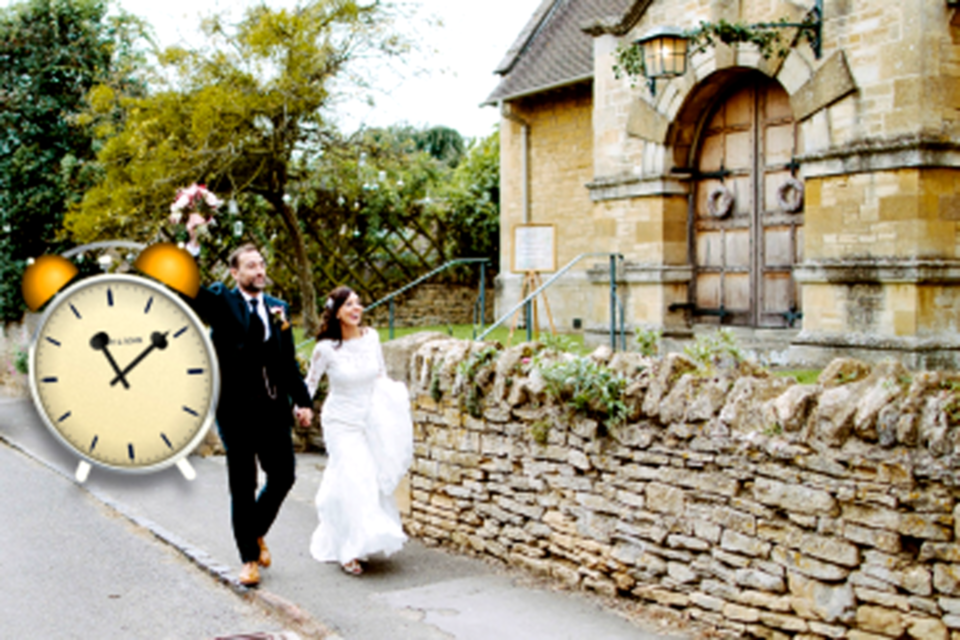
11:09
